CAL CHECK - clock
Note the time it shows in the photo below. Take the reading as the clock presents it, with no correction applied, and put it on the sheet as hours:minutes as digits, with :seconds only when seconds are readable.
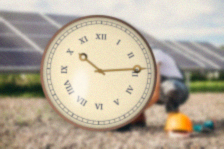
10:14
